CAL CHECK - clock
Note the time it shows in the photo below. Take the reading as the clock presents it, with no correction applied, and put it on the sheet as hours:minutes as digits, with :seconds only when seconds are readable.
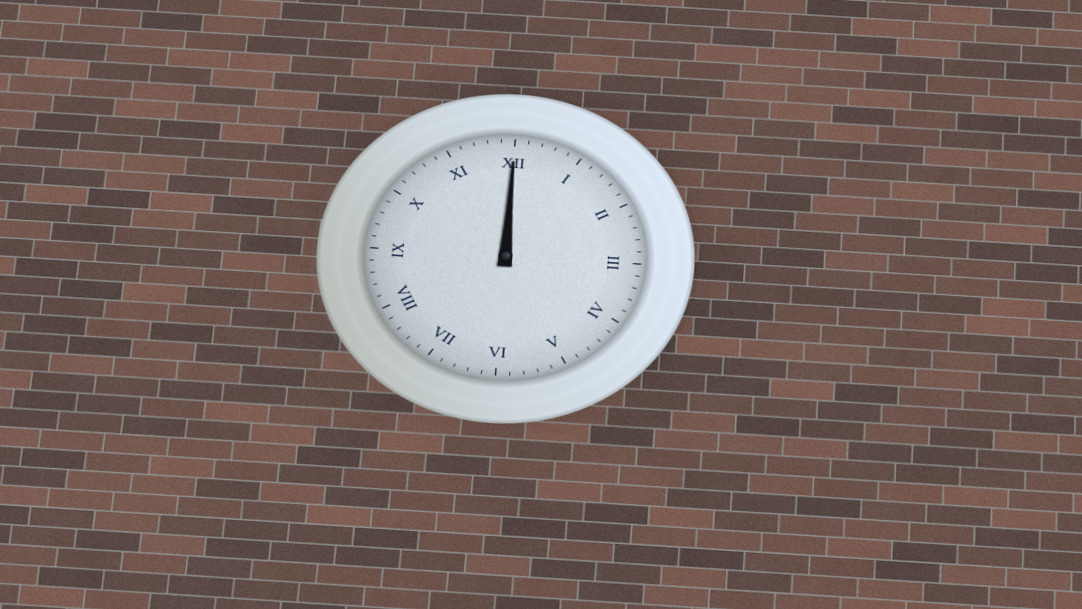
12:00
